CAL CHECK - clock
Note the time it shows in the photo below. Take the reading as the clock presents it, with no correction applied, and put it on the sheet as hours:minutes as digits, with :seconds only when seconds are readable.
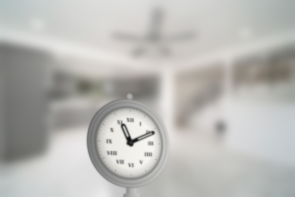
11:11
